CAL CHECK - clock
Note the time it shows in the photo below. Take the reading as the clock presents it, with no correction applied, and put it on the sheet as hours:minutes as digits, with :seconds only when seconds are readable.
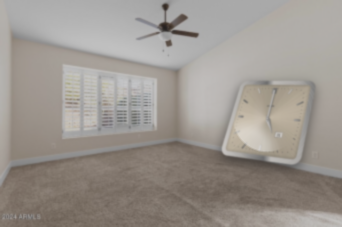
5:00
